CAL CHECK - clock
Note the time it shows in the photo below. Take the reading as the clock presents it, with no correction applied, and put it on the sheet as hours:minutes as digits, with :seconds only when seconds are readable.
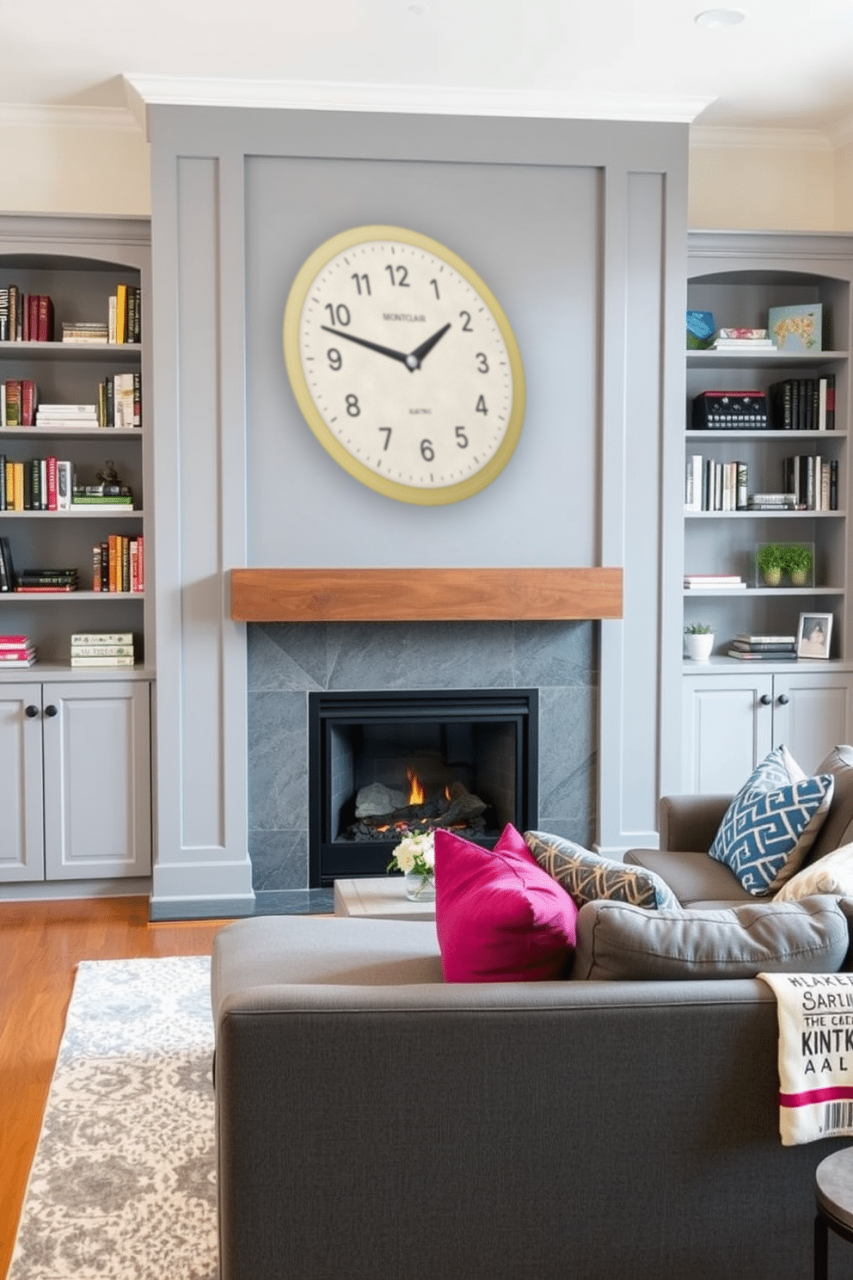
1:48
